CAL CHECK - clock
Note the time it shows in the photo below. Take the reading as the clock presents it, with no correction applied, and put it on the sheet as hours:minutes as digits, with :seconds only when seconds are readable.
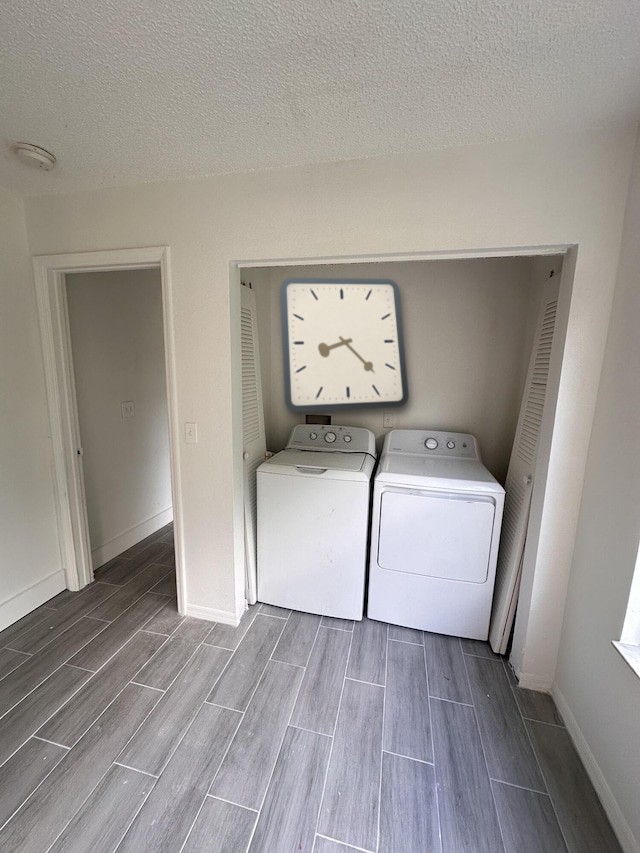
8:23
